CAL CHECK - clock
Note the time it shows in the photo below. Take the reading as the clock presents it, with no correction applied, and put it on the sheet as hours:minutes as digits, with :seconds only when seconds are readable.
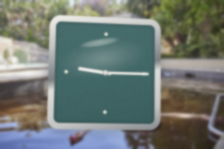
9:15
